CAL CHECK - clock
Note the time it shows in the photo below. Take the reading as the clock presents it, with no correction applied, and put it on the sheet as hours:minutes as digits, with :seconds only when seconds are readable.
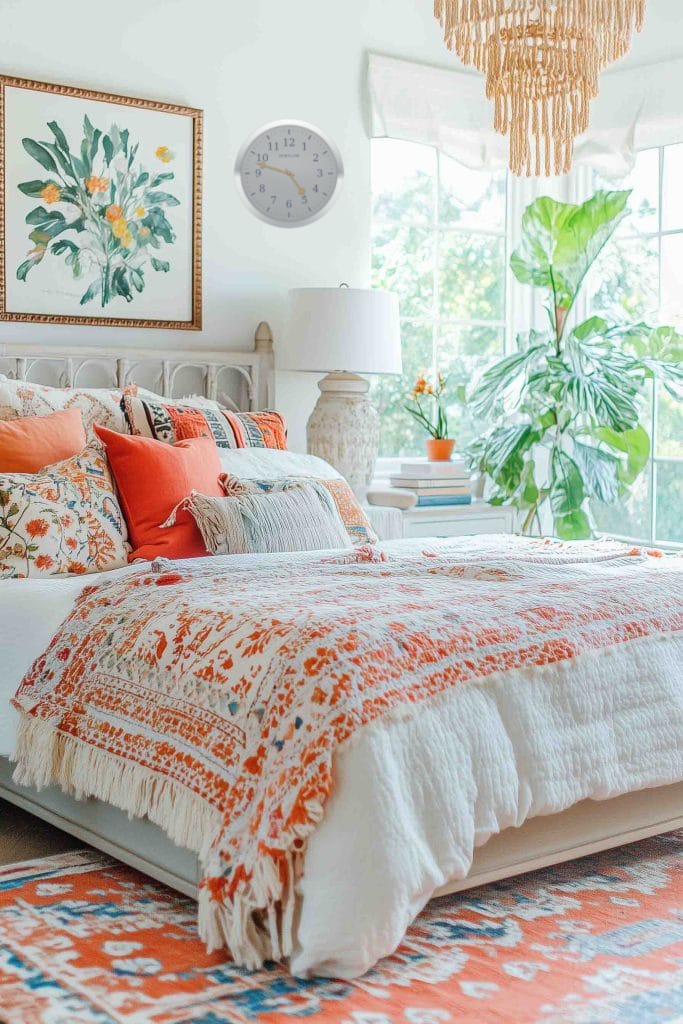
4:48
